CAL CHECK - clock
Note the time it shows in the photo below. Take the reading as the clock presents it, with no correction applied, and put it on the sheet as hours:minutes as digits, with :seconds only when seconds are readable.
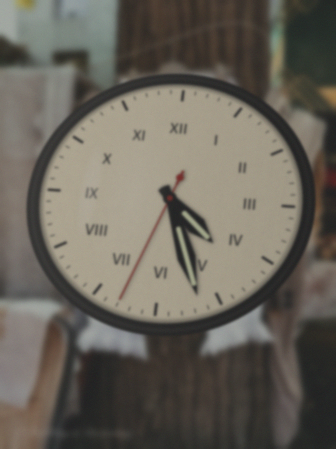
4:26:33
